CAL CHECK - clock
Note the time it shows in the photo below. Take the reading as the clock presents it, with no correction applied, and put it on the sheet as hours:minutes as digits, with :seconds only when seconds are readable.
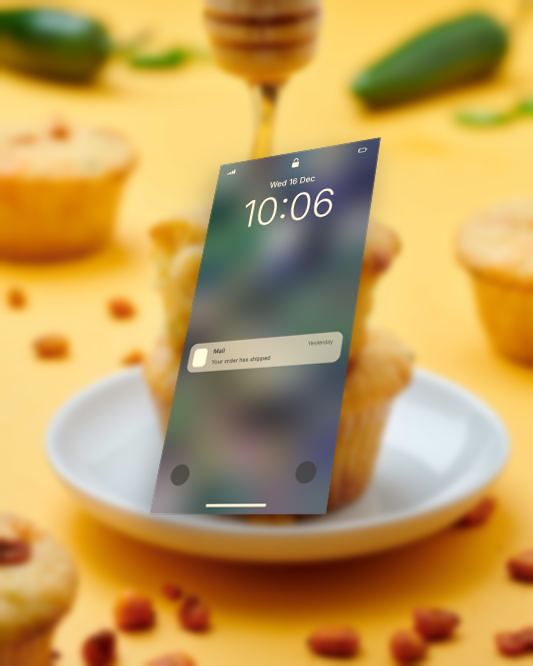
10:06
